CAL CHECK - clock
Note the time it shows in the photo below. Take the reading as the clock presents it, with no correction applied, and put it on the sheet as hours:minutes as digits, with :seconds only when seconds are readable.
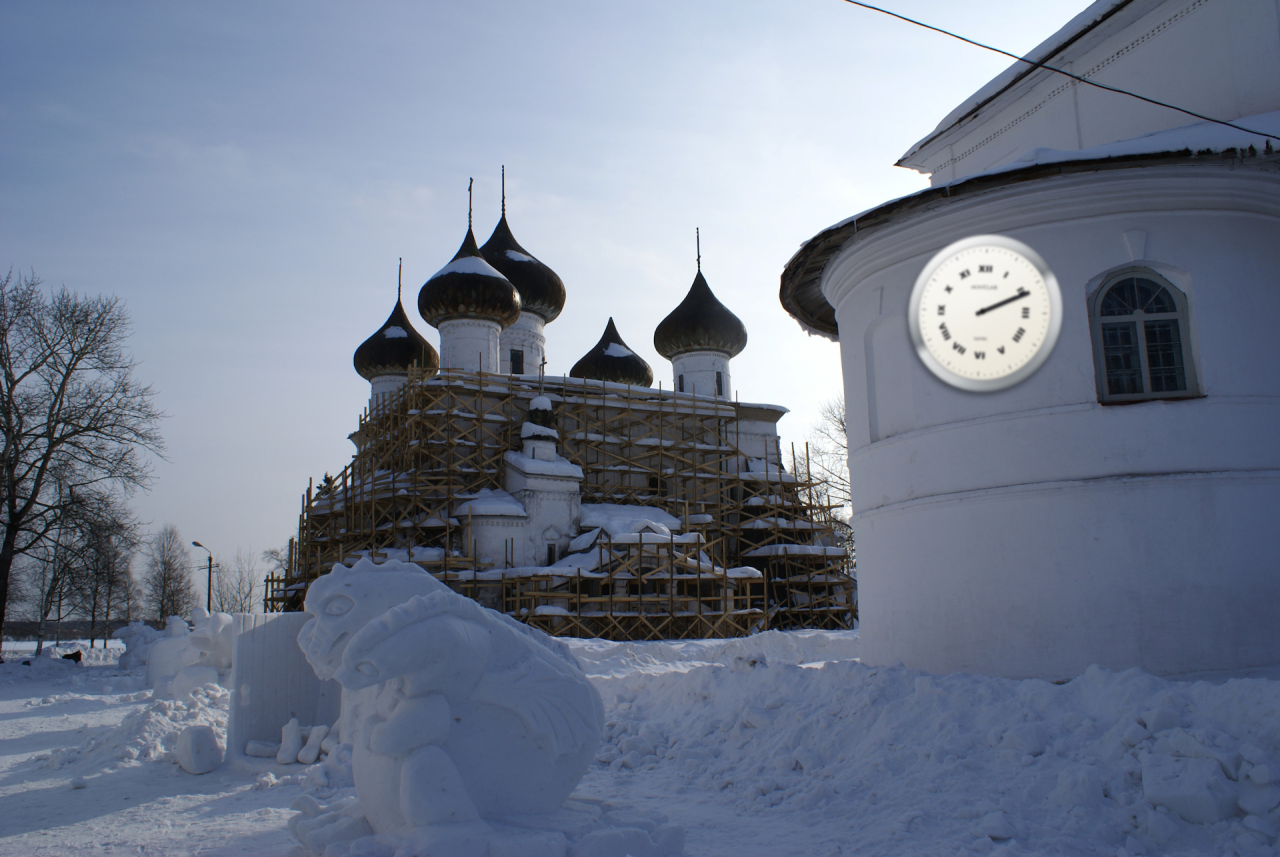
2:11
